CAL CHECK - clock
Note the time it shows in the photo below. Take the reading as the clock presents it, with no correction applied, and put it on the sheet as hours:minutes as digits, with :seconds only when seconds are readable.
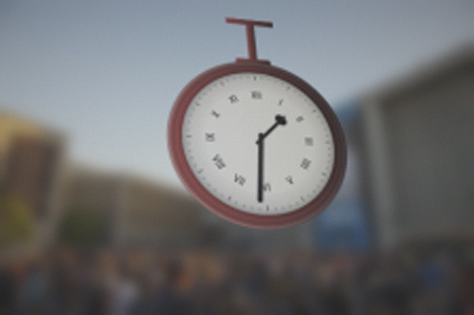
1:31
